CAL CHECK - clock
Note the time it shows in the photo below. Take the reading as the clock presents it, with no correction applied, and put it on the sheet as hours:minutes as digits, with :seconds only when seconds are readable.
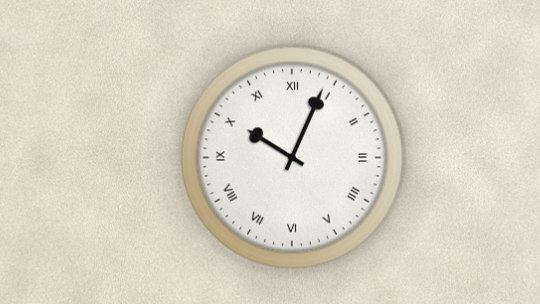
10:04
